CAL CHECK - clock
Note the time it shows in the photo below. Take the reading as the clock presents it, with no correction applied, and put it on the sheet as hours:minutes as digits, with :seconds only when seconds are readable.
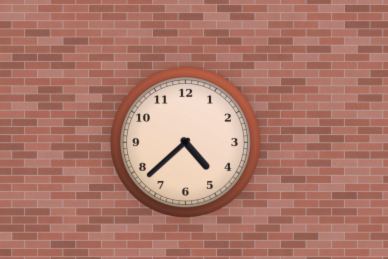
4:38
